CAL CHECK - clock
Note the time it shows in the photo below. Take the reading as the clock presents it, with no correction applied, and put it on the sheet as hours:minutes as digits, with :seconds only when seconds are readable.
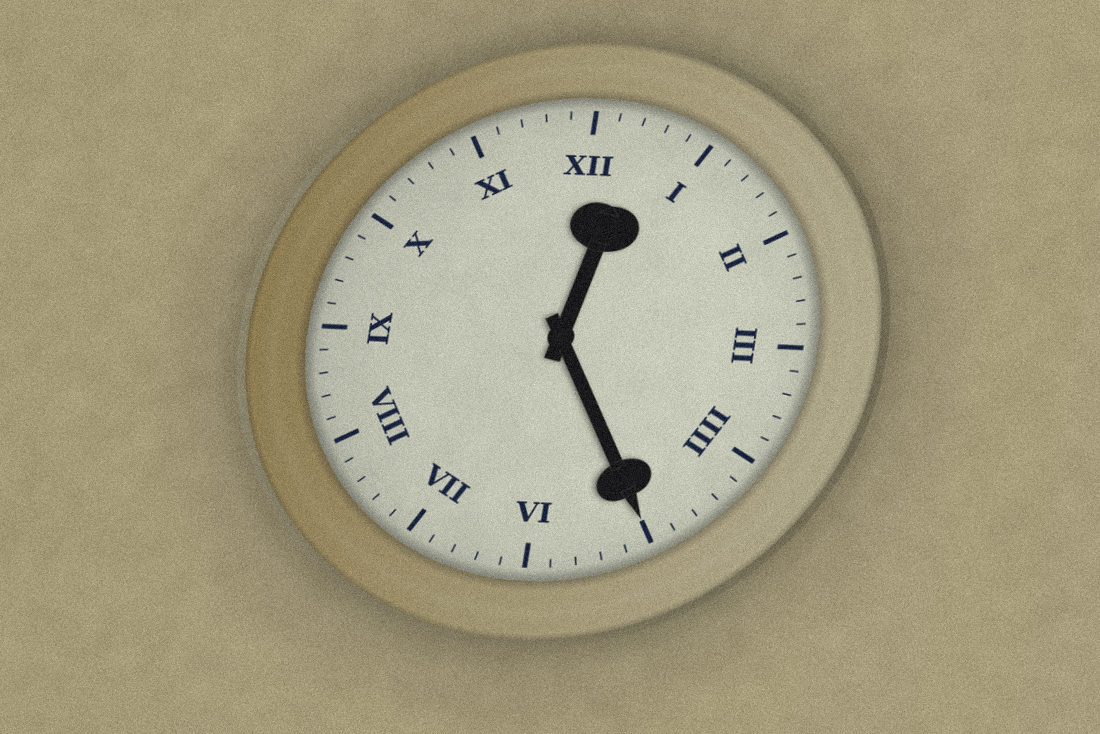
12:25
